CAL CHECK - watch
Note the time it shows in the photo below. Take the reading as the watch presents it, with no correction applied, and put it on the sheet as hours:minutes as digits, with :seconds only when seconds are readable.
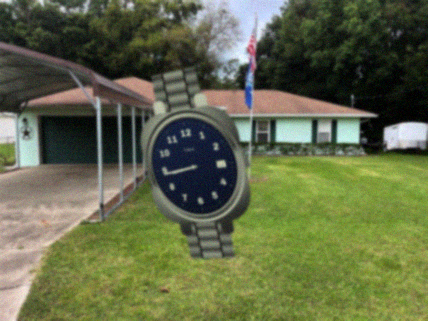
8:44
